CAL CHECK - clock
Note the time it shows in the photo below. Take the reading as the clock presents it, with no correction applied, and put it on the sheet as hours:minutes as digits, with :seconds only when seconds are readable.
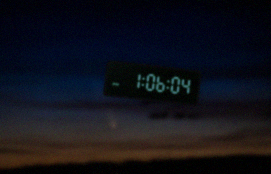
1:06:04
